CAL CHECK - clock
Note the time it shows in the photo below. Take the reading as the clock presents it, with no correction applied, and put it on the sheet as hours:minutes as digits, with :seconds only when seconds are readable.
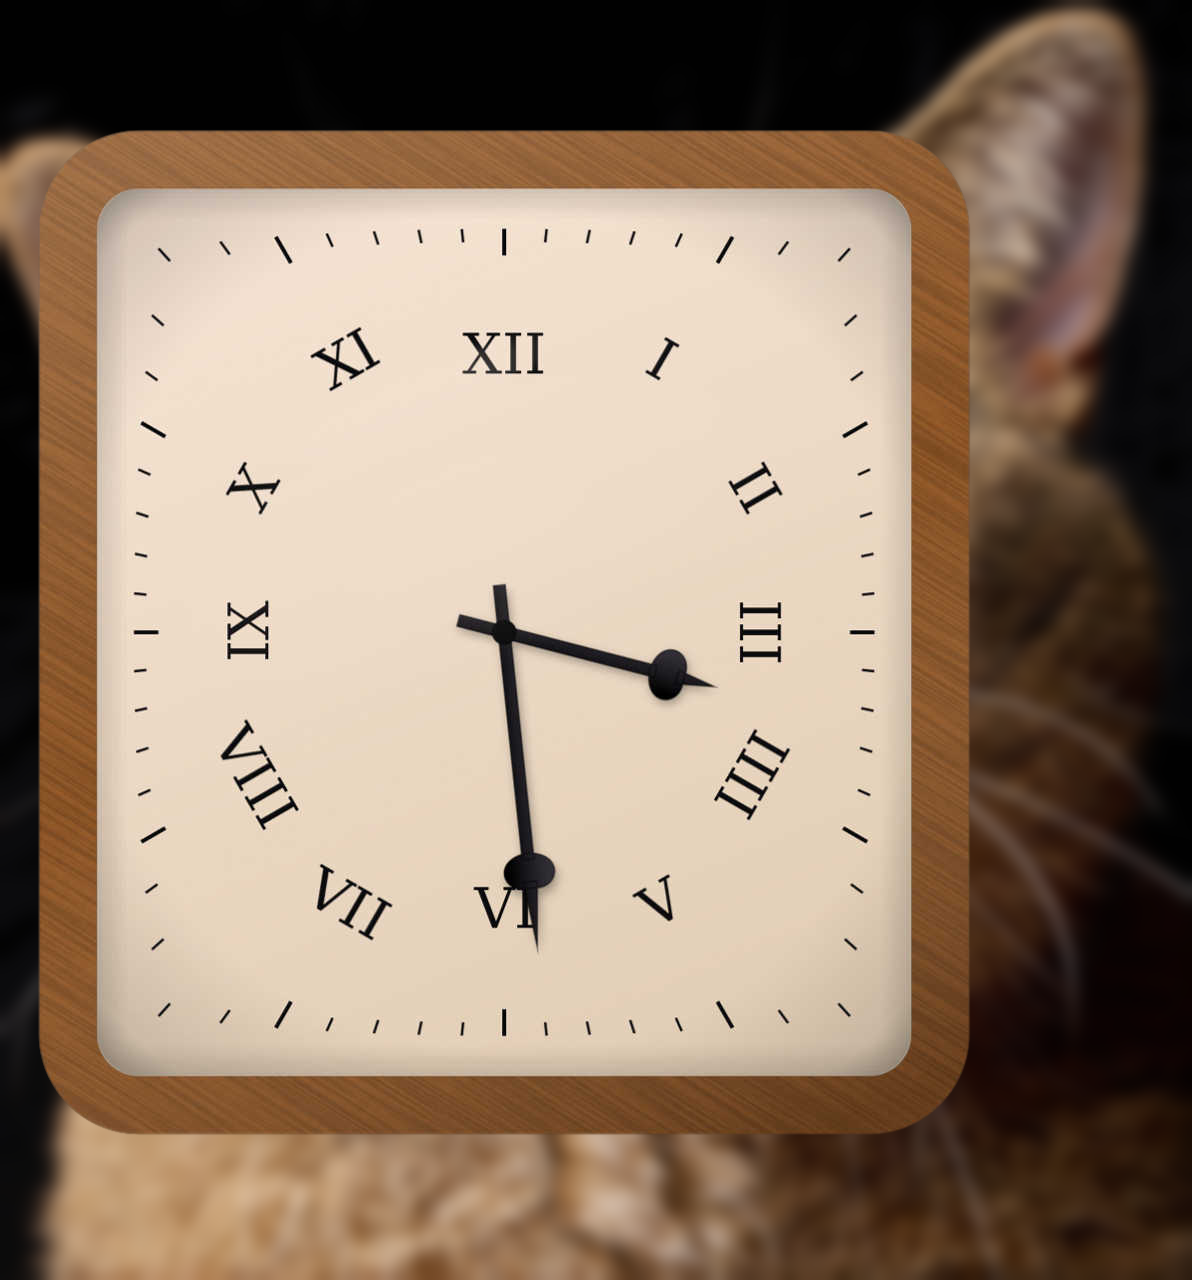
3:29
